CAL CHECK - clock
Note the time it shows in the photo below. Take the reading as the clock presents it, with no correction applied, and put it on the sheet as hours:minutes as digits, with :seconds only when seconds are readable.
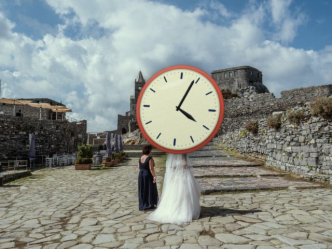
4:04
